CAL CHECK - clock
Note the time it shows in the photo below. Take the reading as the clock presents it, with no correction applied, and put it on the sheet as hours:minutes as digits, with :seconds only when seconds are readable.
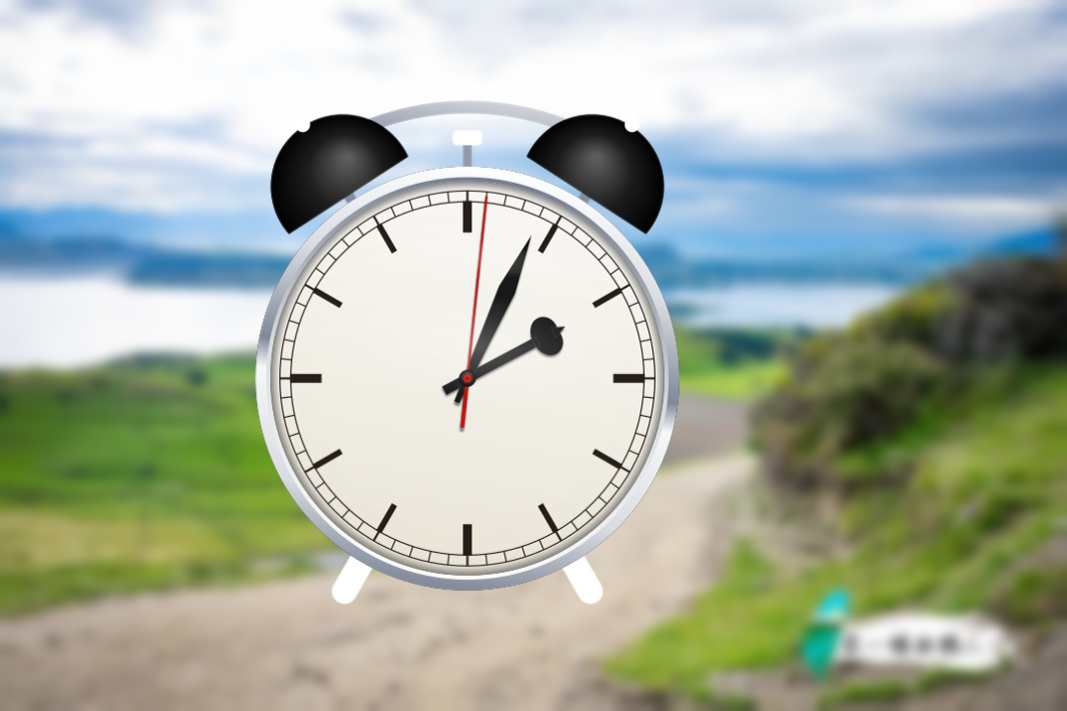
2:04:01
